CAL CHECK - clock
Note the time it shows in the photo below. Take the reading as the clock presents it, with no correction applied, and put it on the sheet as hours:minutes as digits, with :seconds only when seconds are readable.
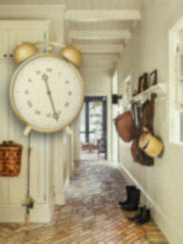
11:27
